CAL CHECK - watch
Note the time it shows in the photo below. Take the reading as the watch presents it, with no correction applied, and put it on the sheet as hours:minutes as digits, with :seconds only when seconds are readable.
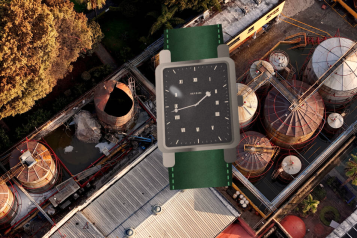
1:43
